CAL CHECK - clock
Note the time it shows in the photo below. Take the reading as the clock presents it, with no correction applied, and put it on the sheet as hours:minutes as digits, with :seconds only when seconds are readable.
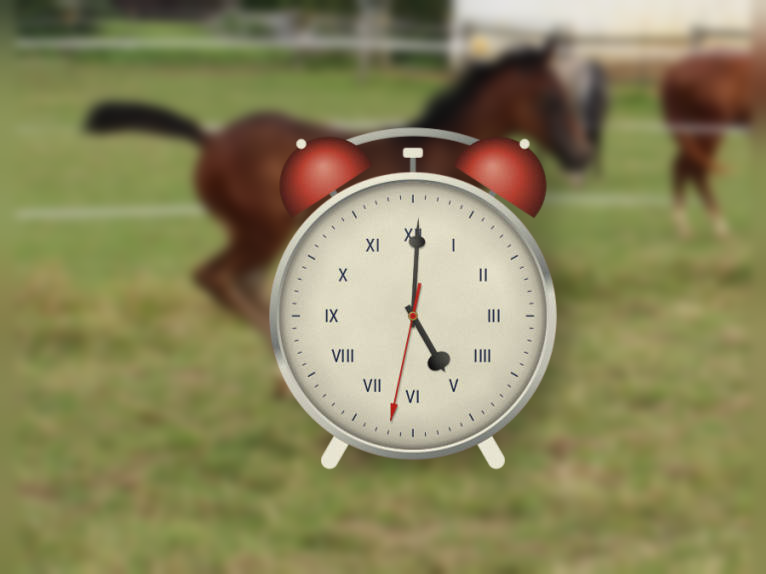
5:00:32
